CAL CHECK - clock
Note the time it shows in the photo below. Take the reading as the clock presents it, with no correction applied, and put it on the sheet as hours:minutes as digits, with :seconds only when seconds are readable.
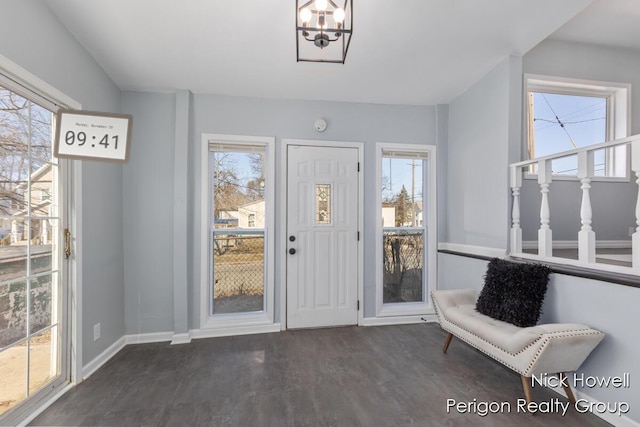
9:41
